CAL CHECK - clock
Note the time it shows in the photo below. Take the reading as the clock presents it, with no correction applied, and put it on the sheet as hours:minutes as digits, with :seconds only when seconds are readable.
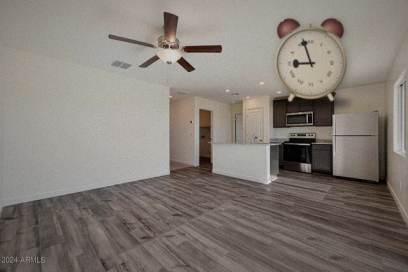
8:57
